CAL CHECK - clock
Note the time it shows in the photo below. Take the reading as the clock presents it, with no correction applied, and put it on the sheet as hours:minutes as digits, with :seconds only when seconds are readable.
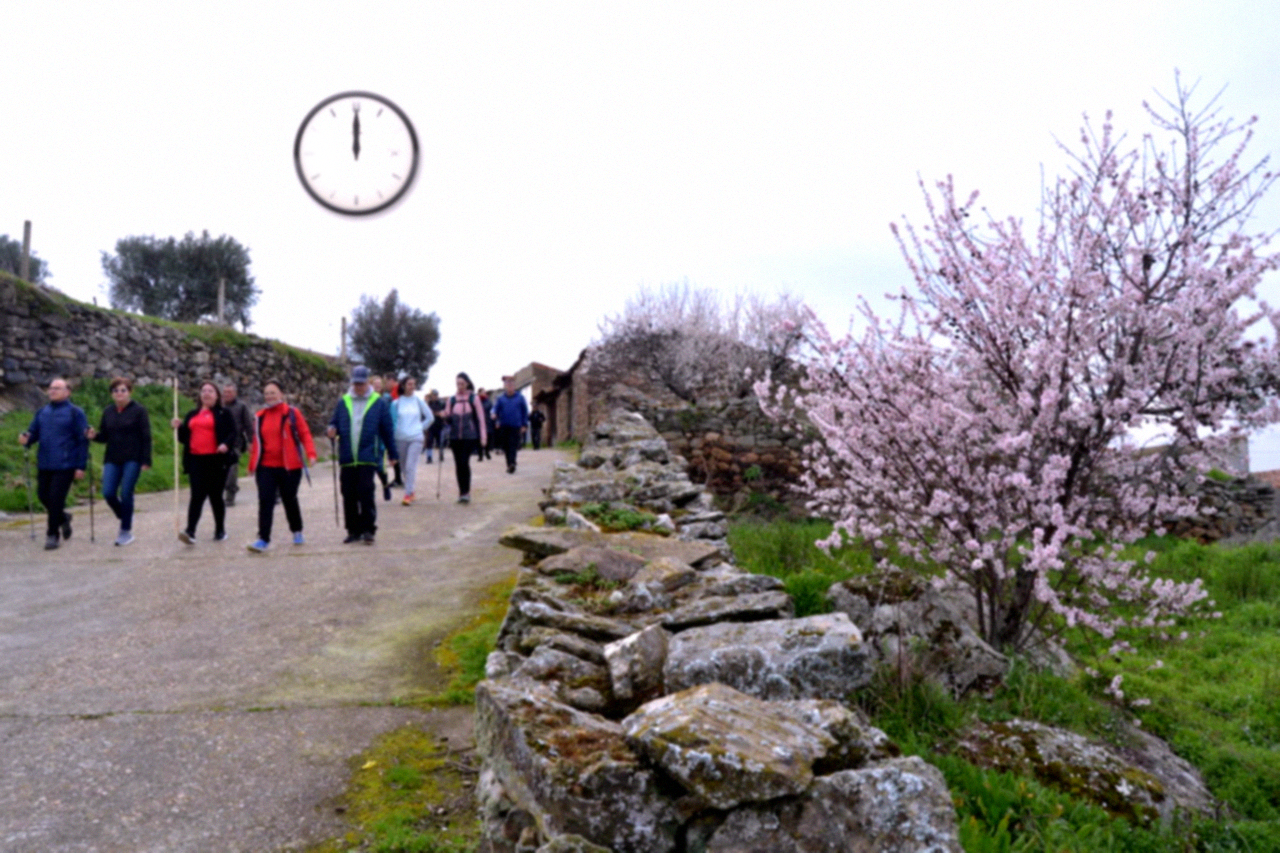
12:00
